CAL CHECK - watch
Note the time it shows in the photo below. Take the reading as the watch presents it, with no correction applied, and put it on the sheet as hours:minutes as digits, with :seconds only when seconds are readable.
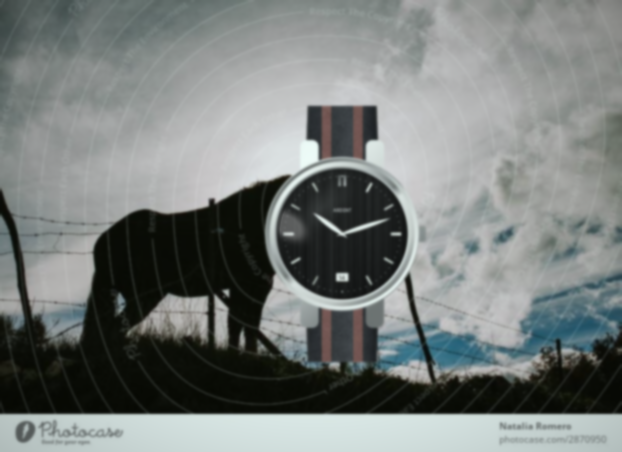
10:12
